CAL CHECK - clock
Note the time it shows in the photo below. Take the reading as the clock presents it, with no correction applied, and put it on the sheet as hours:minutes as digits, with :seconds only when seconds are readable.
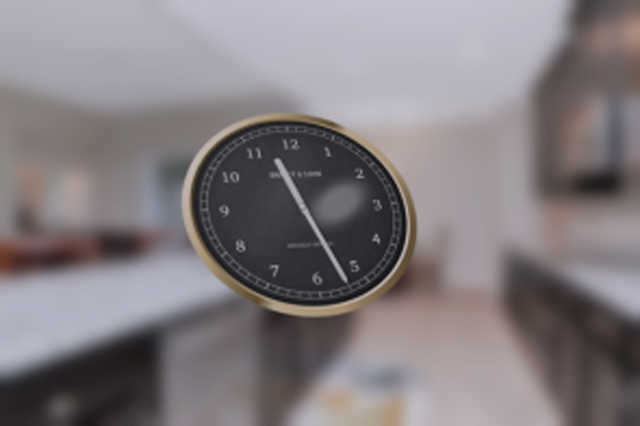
11:27
